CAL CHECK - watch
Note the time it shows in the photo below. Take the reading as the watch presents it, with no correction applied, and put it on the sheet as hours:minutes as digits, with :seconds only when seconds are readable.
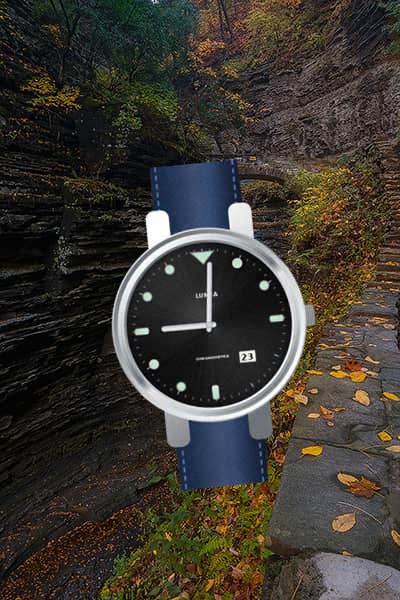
9:01
